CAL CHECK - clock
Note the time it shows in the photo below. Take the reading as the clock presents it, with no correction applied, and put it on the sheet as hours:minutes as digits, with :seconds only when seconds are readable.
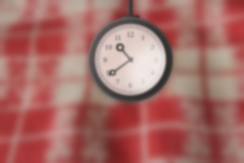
10:39
